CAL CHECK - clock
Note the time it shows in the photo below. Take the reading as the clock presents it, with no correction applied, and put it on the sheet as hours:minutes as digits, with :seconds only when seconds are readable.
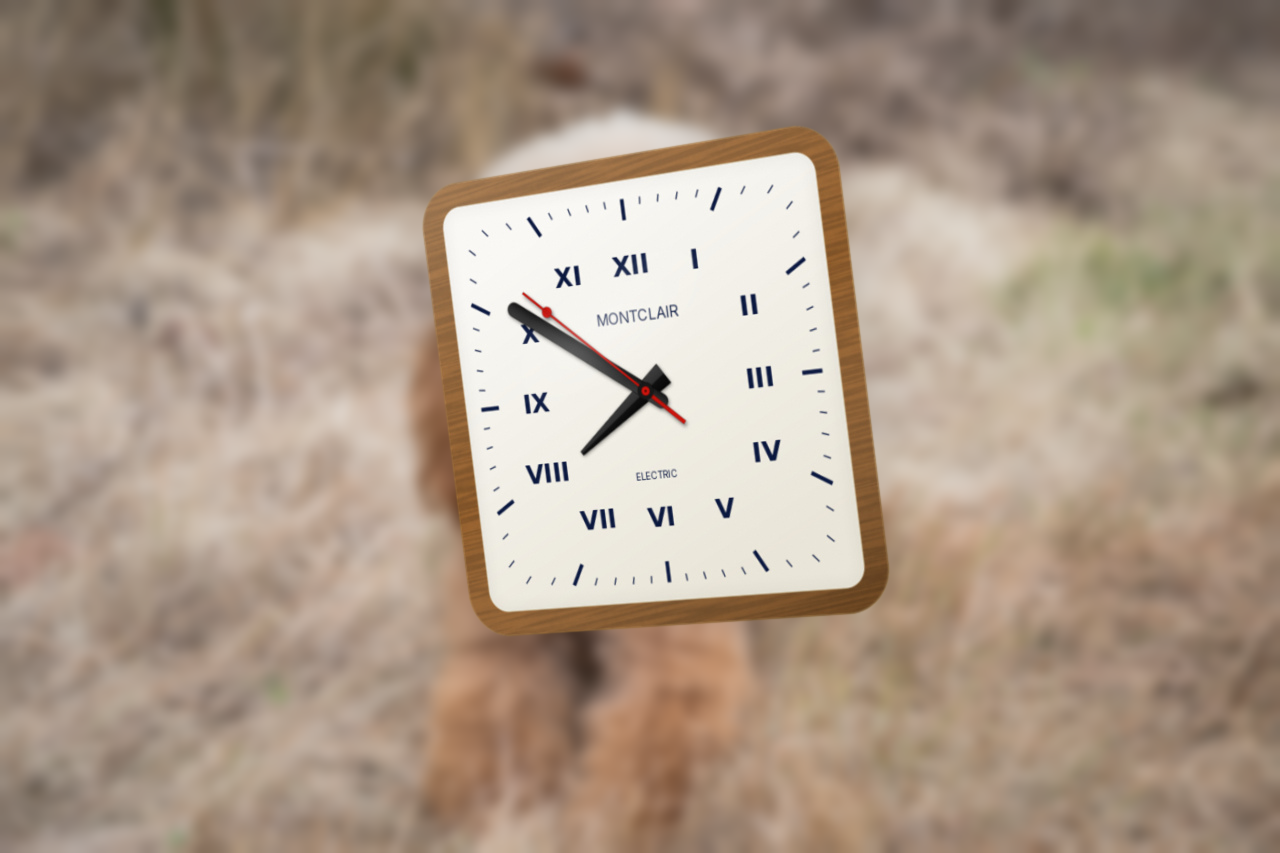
7:50:52
